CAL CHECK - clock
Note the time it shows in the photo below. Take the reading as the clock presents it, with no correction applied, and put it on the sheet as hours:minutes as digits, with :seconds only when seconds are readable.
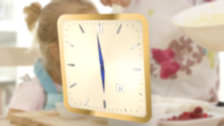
5:59
